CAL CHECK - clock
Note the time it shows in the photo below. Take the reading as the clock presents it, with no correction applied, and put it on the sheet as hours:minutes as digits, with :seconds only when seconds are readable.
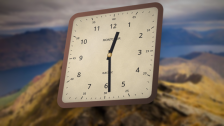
12:29
